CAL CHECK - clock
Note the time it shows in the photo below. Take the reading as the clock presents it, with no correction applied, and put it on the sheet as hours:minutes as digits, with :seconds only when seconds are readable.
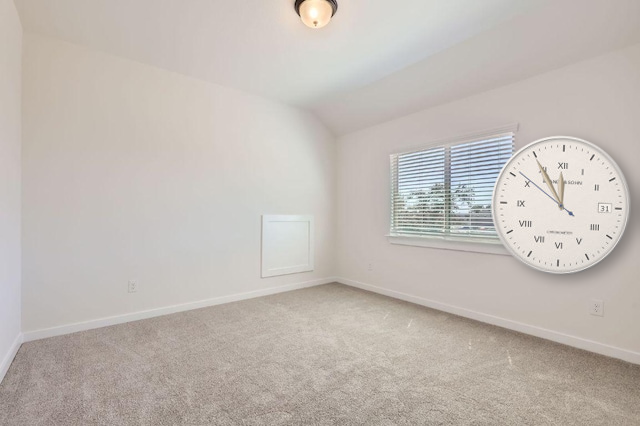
11:54:51
